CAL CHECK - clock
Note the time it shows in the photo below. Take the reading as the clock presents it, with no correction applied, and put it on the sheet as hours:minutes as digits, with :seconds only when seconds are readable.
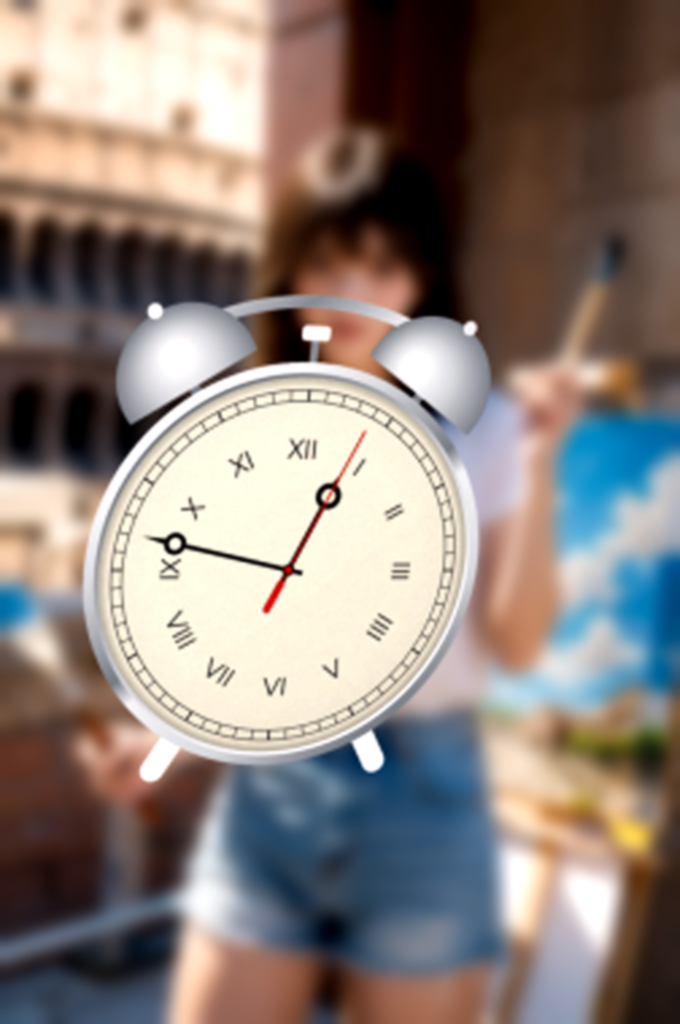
12:47:04
